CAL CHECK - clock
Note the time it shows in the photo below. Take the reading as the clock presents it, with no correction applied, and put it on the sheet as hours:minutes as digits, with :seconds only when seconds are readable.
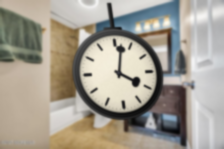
4:02
